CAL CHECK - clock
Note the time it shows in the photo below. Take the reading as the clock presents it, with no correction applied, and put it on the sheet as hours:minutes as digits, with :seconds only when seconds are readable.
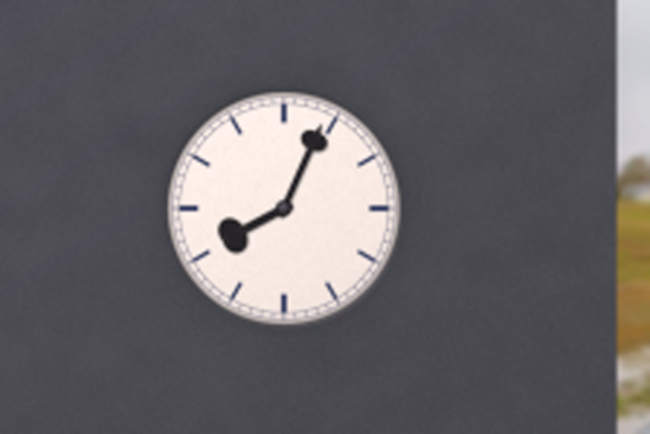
8:04
